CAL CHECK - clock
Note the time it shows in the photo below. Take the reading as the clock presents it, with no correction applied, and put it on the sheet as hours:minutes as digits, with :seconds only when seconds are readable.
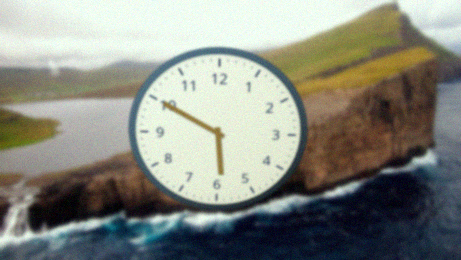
5:50
